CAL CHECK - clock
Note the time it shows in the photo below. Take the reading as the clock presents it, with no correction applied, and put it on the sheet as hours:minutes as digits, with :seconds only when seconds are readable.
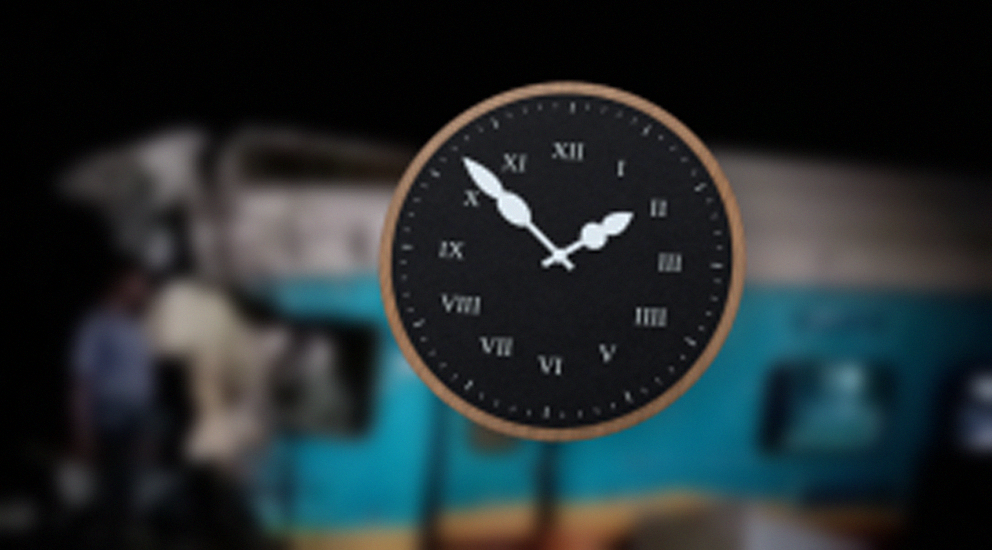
1:52
